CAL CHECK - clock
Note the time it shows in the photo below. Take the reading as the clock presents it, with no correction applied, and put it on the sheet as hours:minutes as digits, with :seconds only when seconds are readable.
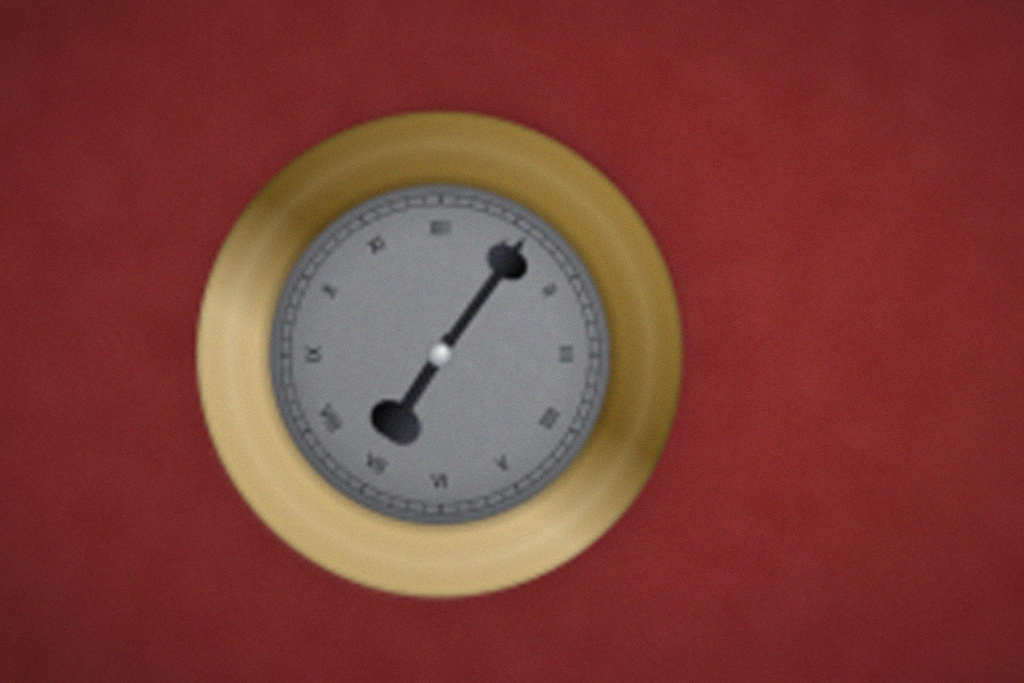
7:06
